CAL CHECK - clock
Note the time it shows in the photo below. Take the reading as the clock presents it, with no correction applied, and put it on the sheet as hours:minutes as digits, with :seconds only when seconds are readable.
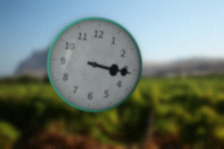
3:16
